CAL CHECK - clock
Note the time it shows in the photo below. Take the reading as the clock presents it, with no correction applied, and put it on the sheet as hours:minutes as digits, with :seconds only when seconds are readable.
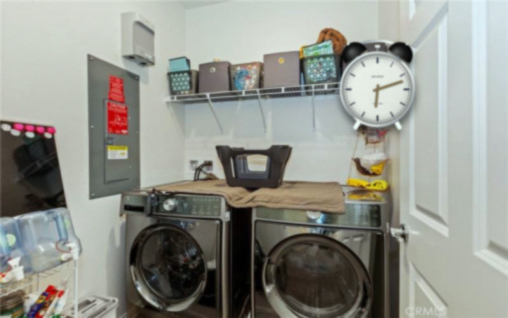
6:12
